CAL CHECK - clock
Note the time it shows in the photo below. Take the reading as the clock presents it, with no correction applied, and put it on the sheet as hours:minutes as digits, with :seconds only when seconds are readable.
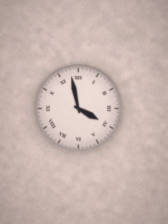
3:58
